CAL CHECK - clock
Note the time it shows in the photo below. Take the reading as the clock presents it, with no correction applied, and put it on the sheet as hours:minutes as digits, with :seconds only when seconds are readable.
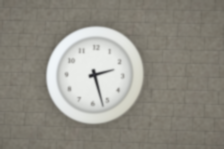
2:27
